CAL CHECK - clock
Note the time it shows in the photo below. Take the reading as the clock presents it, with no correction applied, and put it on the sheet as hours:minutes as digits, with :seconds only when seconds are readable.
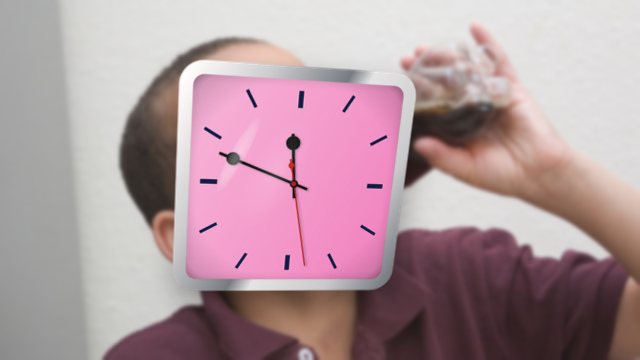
11:48:28
